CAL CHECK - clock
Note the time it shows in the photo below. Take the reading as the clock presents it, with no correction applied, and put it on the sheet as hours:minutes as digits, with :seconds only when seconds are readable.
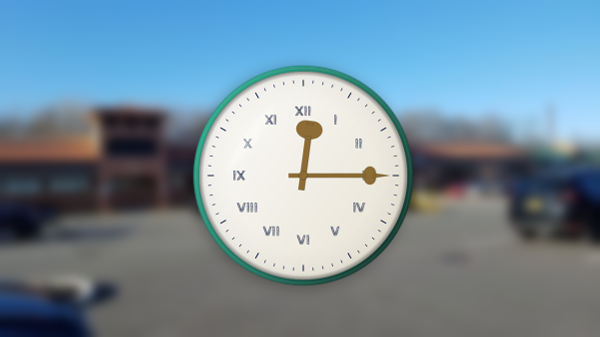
12:15
